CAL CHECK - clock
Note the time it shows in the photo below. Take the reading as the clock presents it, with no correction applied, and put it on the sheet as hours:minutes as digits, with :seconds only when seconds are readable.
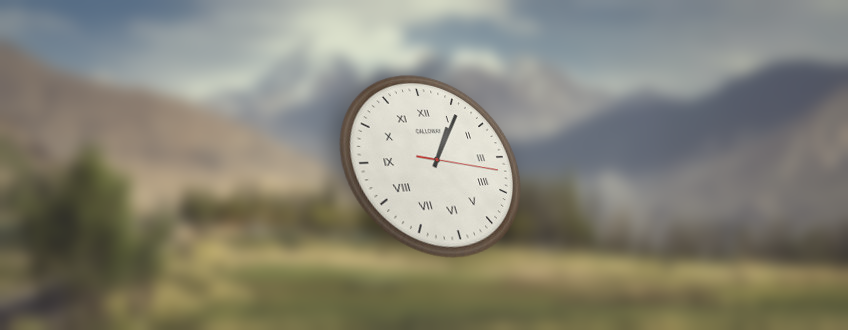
1:06:17
